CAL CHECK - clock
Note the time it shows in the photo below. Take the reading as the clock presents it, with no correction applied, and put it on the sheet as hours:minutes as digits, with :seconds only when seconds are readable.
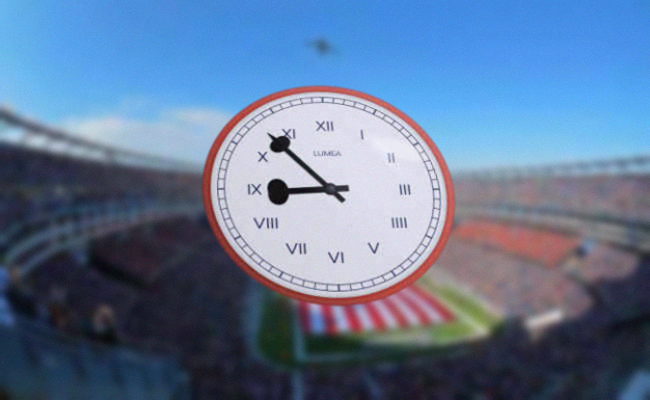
8:53
